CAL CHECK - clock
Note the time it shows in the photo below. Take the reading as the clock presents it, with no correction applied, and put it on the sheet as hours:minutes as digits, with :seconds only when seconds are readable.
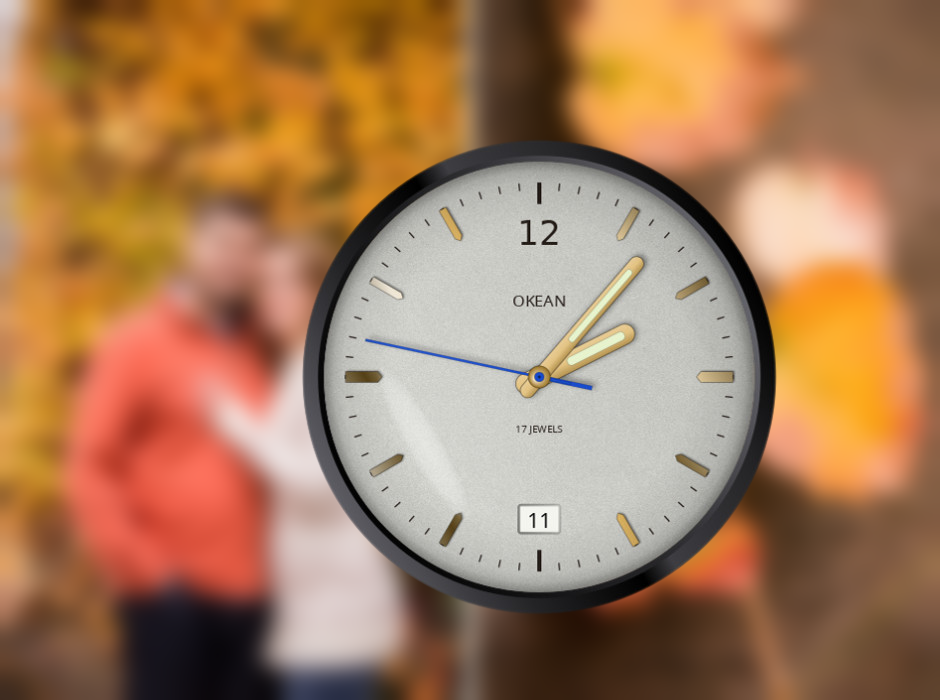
2:06:47
